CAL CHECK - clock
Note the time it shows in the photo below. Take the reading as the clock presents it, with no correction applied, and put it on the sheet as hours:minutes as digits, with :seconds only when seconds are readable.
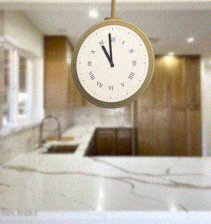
10:59
